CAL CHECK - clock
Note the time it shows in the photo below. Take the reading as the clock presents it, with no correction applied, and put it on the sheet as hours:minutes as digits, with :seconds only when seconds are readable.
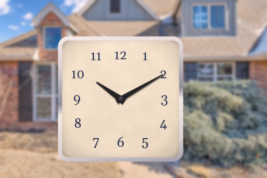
10:10
